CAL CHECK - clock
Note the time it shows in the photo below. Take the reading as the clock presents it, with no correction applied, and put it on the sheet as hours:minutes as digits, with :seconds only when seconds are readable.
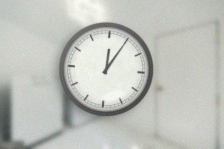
12:05
